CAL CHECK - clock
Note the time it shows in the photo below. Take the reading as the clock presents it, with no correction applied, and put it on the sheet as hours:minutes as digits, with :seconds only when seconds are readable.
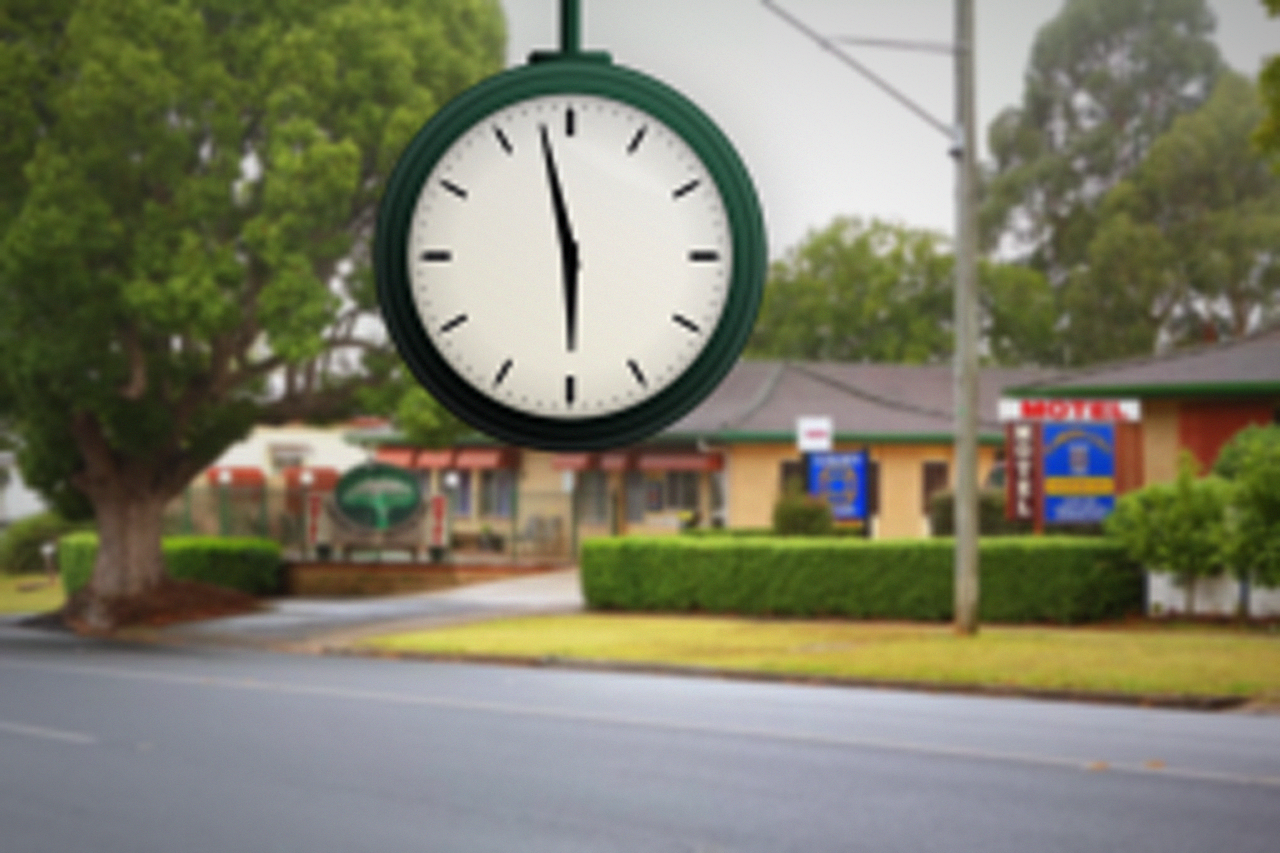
5:58
